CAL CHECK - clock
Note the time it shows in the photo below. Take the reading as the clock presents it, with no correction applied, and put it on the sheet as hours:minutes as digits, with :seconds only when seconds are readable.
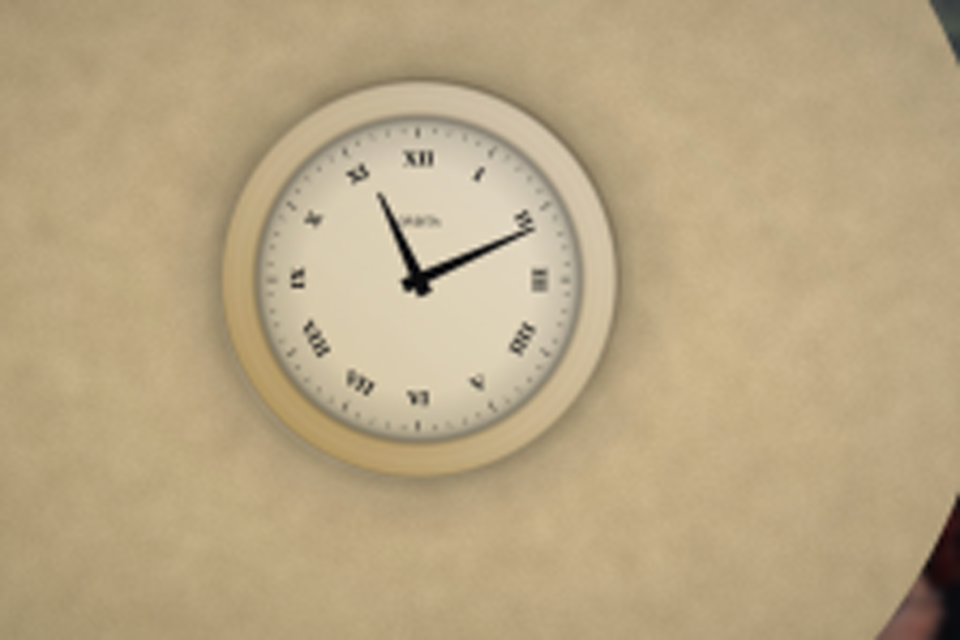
11:11
